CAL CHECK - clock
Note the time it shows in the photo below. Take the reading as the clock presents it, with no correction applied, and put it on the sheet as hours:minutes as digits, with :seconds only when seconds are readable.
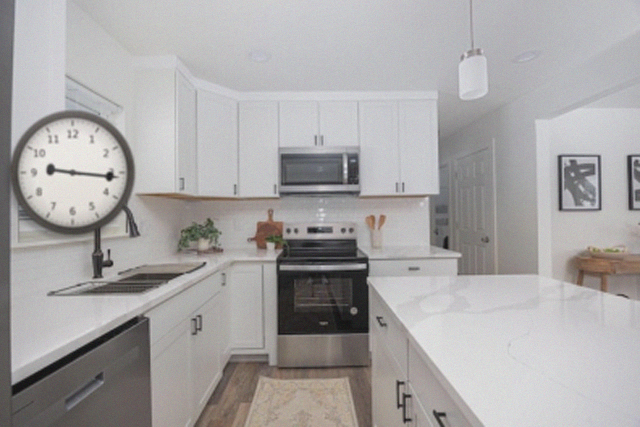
9:16
